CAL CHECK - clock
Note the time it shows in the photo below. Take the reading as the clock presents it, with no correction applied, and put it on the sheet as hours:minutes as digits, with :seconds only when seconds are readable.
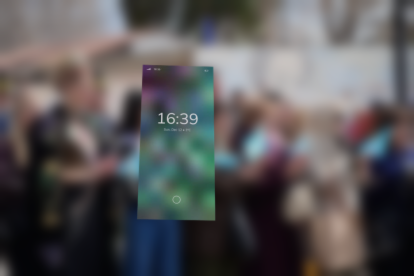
16:39
